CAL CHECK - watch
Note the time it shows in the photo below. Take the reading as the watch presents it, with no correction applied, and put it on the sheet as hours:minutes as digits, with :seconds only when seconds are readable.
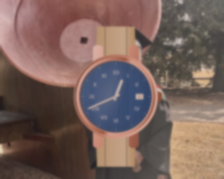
12:41
